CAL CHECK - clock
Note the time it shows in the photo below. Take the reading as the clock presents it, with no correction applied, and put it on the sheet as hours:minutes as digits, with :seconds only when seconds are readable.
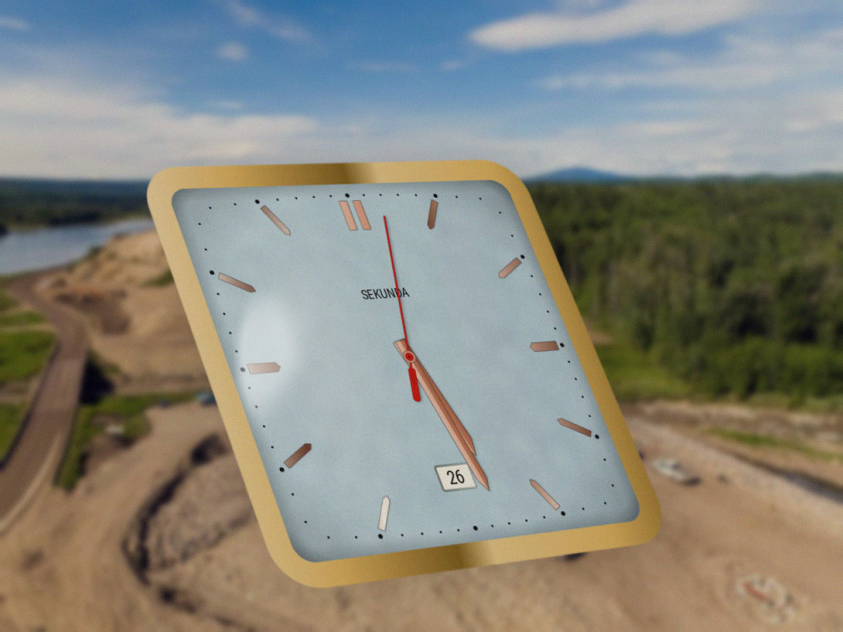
5:28:02
